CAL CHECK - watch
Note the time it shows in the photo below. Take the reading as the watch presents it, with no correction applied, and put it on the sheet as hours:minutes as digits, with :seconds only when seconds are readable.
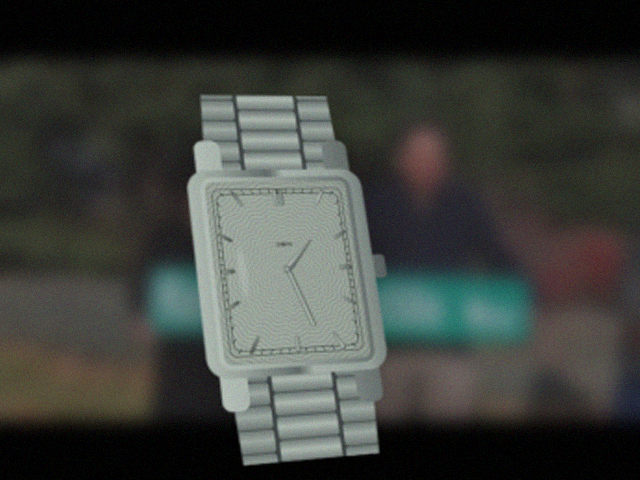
1:27
